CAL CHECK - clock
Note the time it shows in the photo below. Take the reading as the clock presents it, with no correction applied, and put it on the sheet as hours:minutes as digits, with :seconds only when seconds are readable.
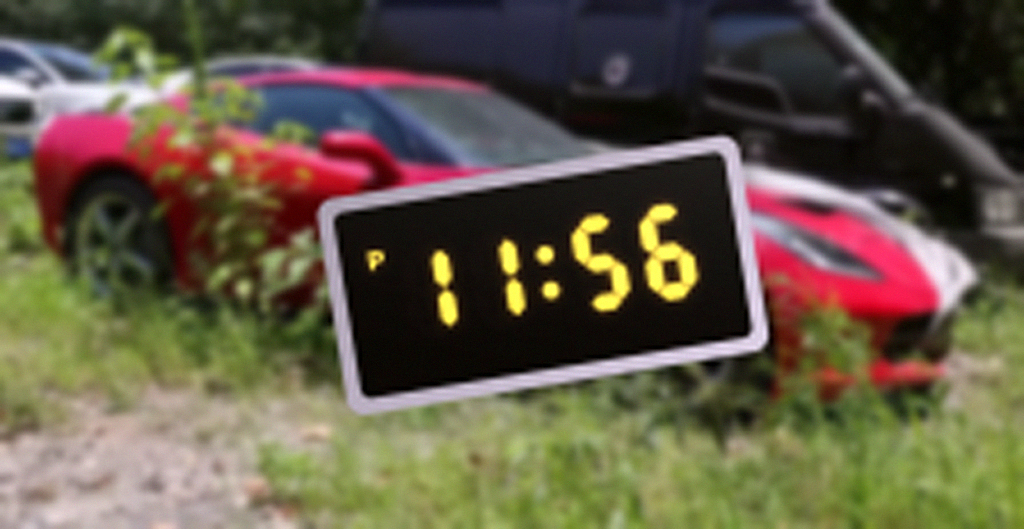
11:56
